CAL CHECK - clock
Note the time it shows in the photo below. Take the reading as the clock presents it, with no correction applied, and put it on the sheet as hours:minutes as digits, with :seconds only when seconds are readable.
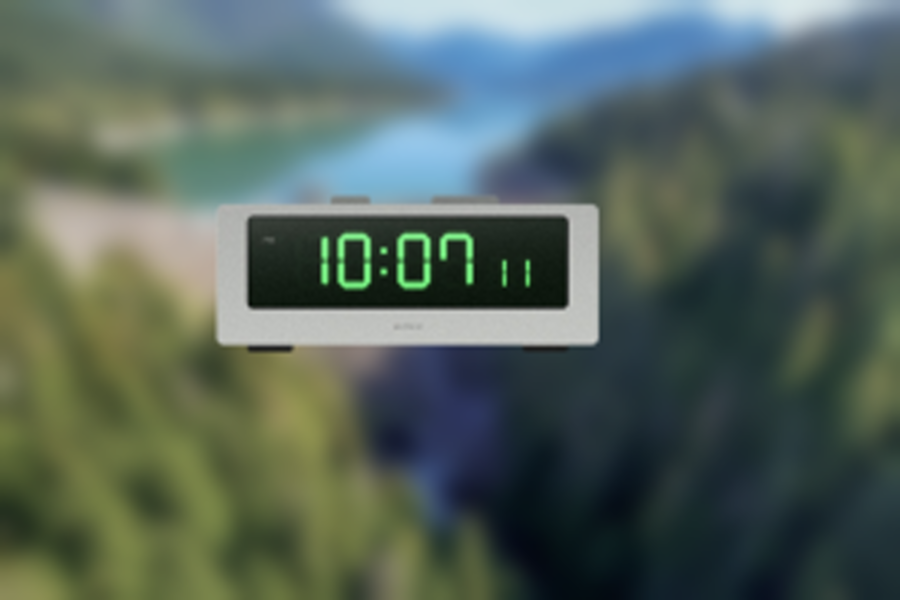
10:07:11
